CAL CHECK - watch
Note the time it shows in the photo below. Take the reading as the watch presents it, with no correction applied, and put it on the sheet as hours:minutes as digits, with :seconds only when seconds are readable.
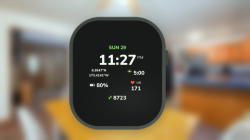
11:27
